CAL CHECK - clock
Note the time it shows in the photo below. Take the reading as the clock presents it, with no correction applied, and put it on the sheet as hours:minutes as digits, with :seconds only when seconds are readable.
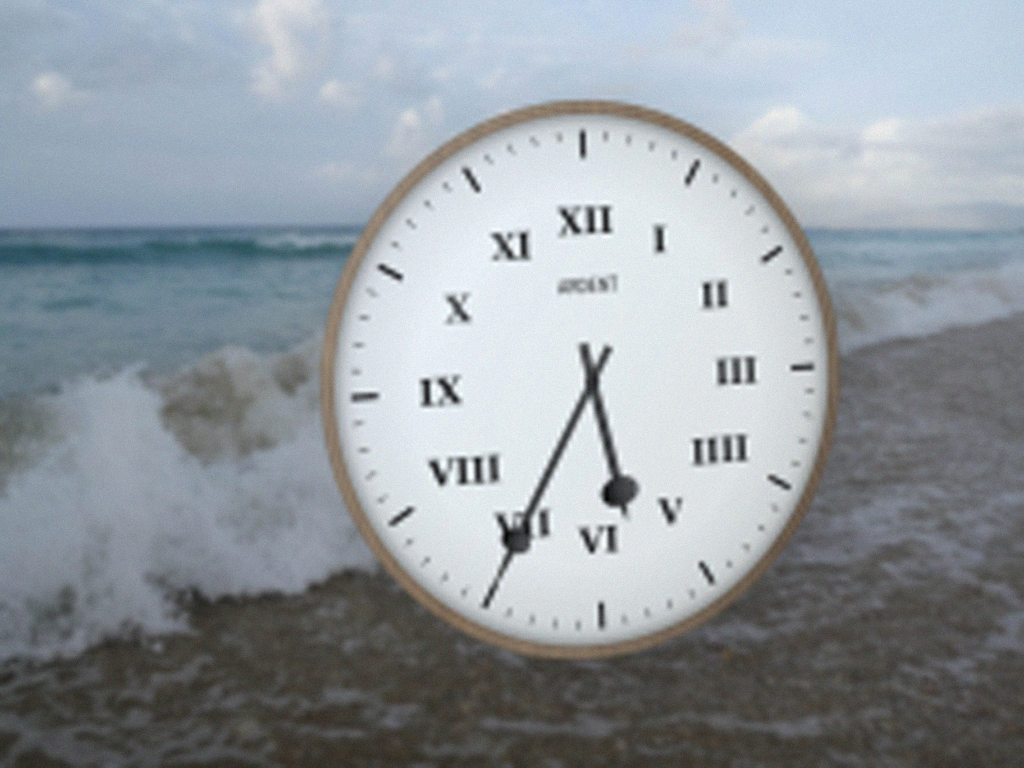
5:35
